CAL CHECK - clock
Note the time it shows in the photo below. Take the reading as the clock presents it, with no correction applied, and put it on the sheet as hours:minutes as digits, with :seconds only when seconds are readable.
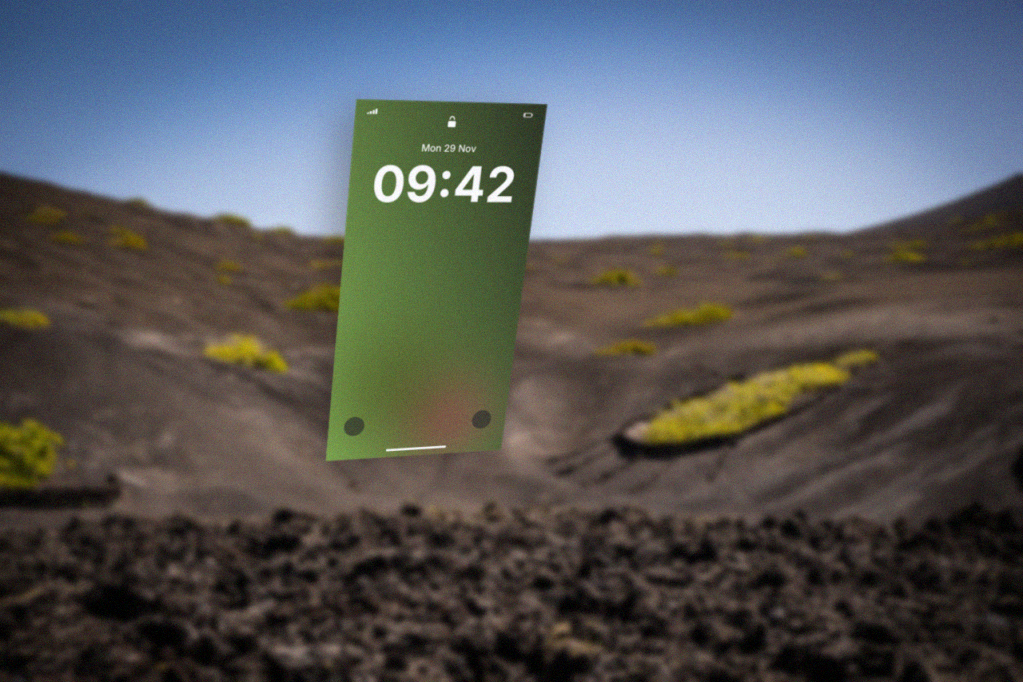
9:42
